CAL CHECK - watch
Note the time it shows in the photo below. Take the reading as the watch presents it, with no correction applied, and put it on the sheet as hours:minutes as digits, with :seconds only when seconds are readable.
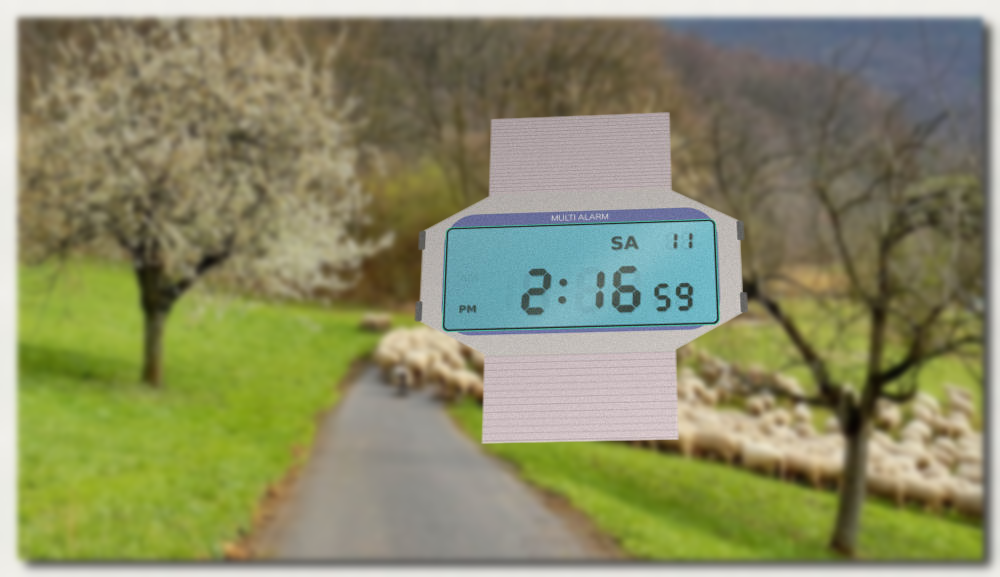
2:16:59
